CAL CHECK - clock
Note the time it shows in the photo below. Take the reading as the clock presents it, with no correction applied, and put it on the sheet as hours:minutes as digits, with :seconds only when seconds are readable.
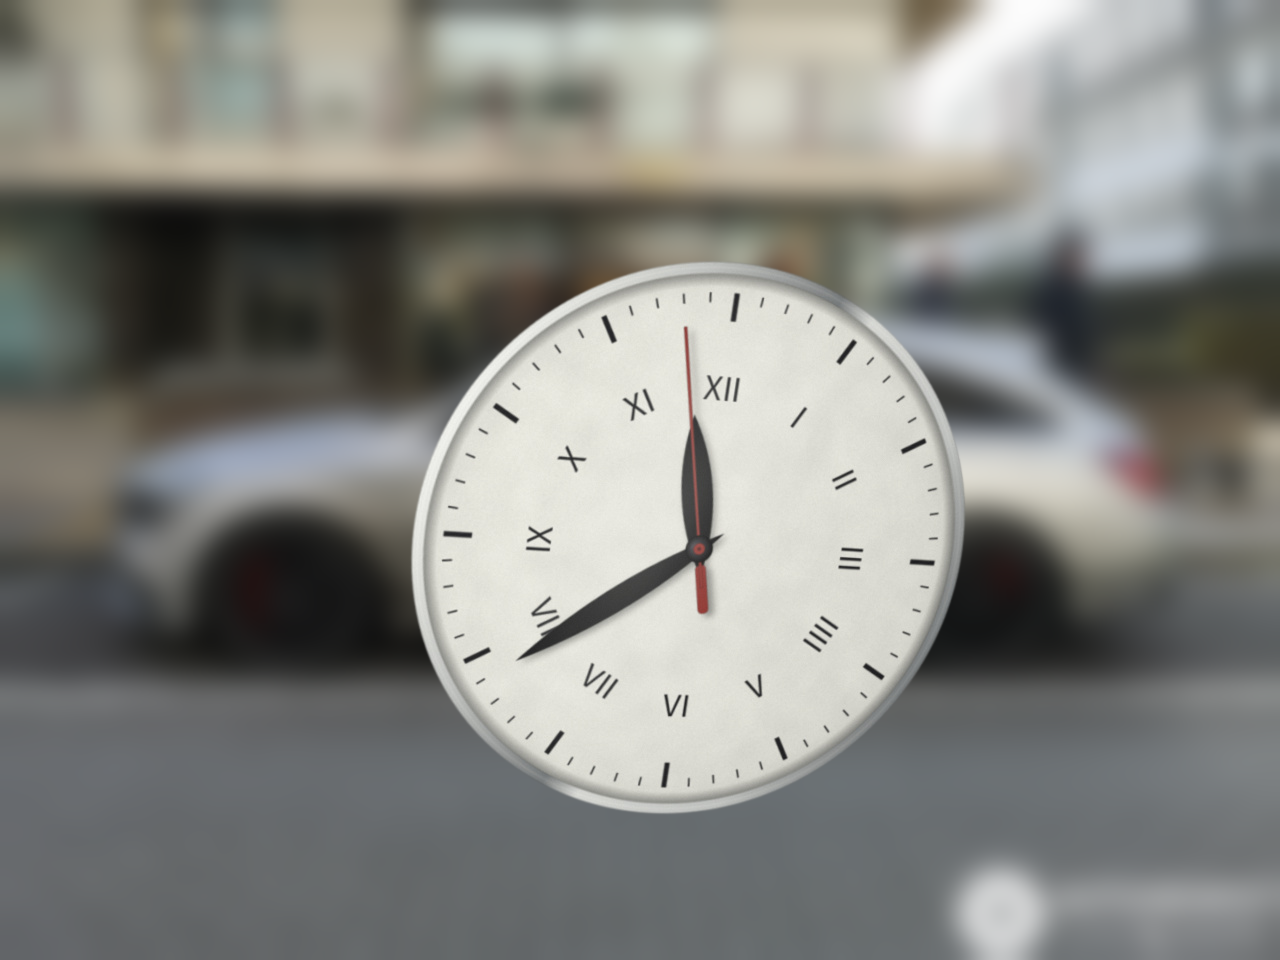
11:38:58
